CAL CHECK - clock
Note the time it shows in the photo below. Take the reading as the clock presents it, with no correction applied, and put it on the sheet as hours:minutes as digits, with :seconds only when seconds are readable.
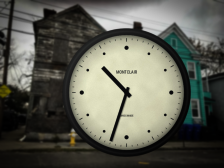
10:33
